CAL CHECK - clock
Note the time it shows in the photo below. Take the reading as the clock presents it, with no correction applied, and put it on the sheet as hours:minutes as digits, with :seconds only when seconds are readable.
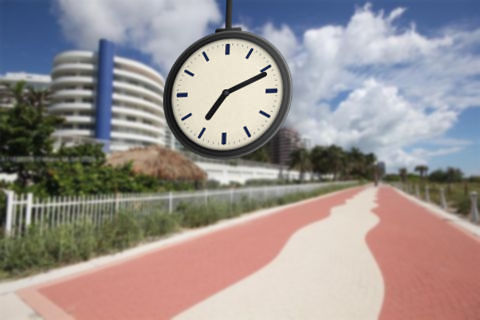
7:11
